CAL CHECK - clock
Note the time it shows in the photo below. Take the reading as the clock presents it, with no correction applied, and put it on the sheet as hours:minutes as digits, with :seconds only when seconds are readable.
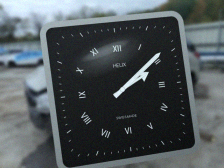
2:09
